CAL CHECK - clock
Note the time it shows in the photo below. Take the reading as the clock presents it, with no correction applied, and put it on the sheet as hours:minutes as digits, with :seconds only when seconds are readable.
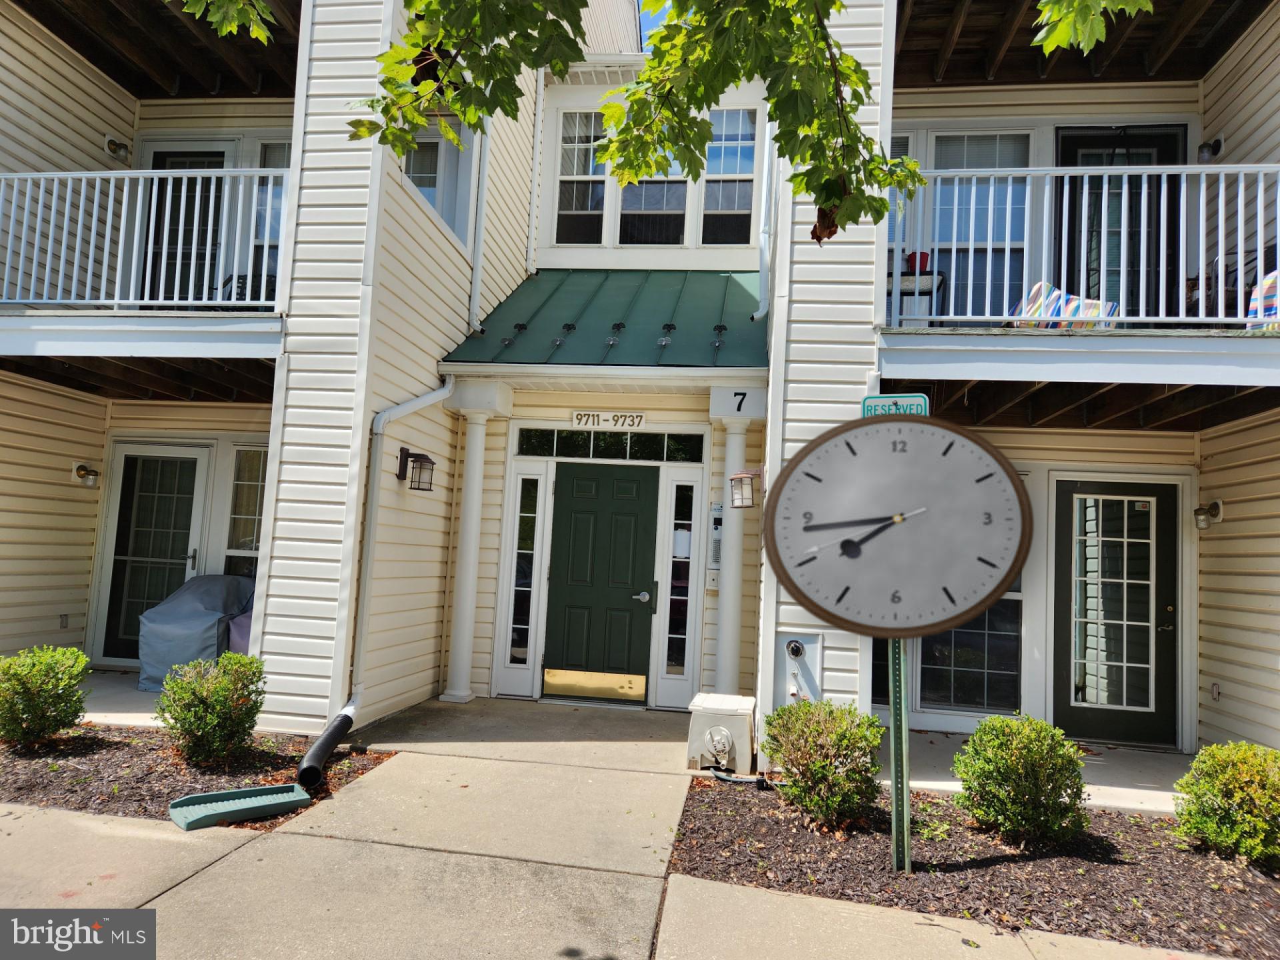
7:43:41
